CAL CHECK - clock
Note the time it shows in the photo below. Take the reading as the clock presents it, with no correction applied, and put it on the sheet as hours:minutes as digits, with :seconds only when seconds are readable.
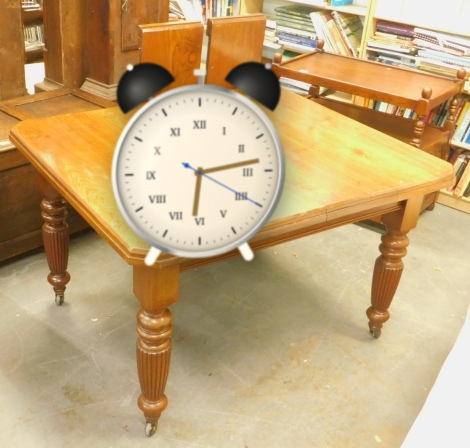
6:13:20
